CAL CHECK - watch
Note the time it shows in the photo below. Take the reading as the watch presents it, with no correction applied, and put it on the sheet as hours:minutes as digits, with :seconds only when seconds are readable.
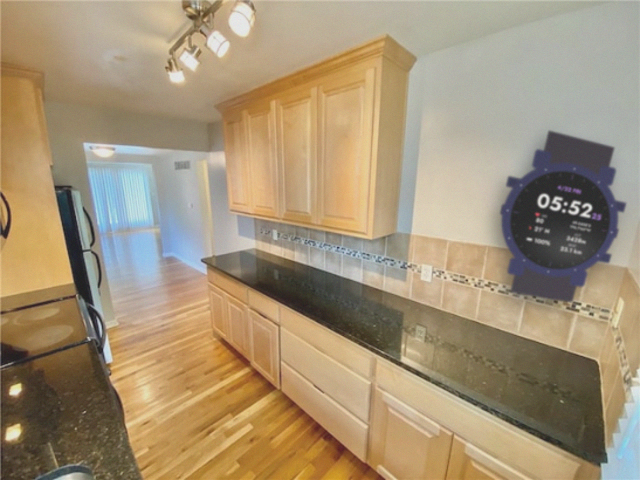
5:52
